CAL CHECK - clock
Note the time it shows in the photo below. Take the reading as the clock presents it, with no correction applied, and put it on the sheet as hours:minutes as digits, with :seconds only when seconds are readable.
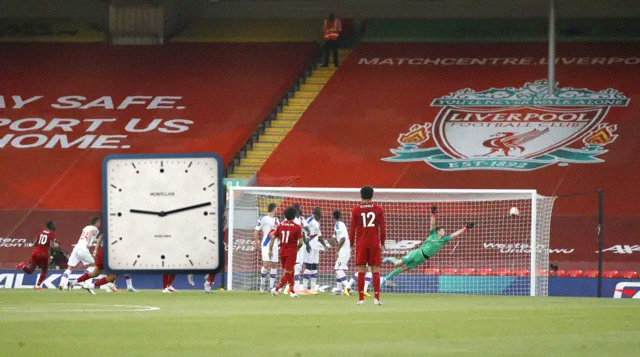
9:13
